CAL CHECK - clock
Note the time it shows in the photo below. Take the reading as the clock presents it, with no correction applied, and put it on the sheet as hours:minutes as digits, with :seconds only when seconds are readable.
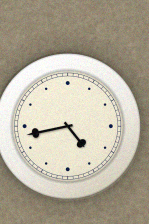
4:43
